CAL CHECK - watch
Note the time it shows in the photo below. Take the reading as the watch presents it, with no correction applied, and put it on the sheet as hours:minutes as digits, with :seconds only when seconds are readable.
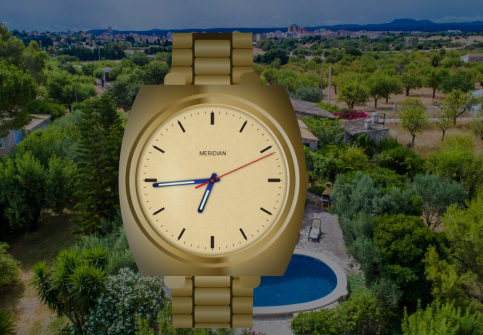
6:44:11
